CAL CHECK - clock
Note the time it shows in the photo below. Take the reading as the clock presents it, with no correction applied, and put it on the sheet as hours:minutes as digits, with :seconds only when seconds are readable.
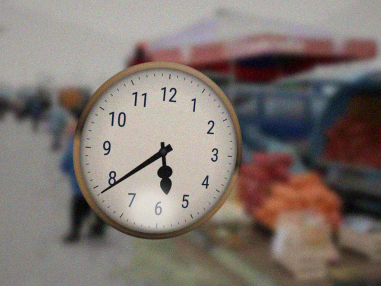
5:39
